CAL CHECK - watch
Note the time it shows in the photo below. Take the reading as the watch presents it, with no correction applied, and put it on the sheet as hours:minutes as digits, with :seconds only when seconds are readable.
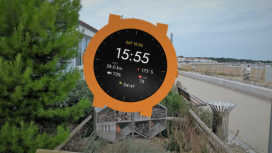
15:55
